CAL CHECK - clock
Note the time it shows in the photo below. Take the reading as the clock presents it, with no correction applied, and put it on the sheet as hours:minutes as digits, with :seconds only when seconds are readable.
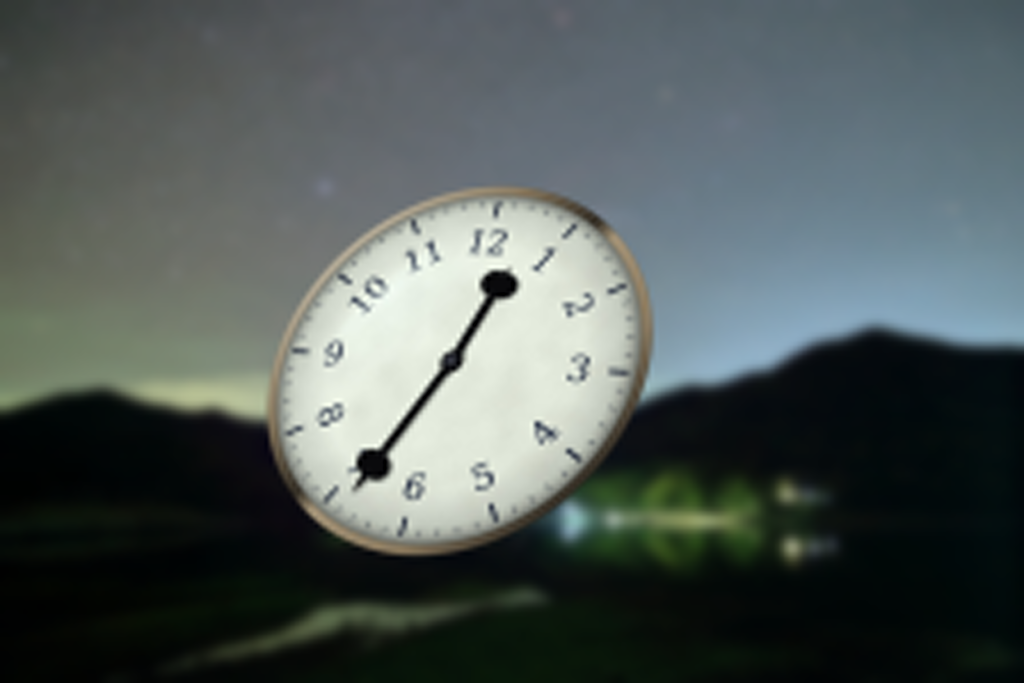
12:34
